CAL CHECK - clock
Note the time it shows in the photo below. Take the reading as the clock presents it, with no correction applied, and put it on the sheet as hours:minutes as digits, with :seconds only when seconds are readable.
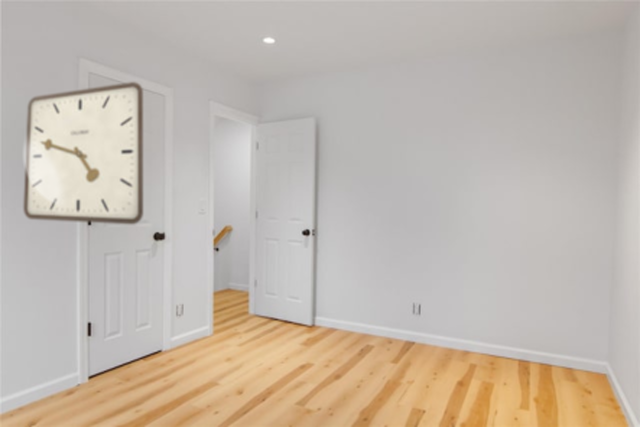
4:48
